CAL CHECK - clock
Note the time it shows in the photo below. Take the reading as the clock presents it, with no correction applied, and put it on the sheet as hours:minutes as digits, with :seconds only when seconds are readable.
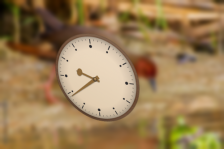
9:39
